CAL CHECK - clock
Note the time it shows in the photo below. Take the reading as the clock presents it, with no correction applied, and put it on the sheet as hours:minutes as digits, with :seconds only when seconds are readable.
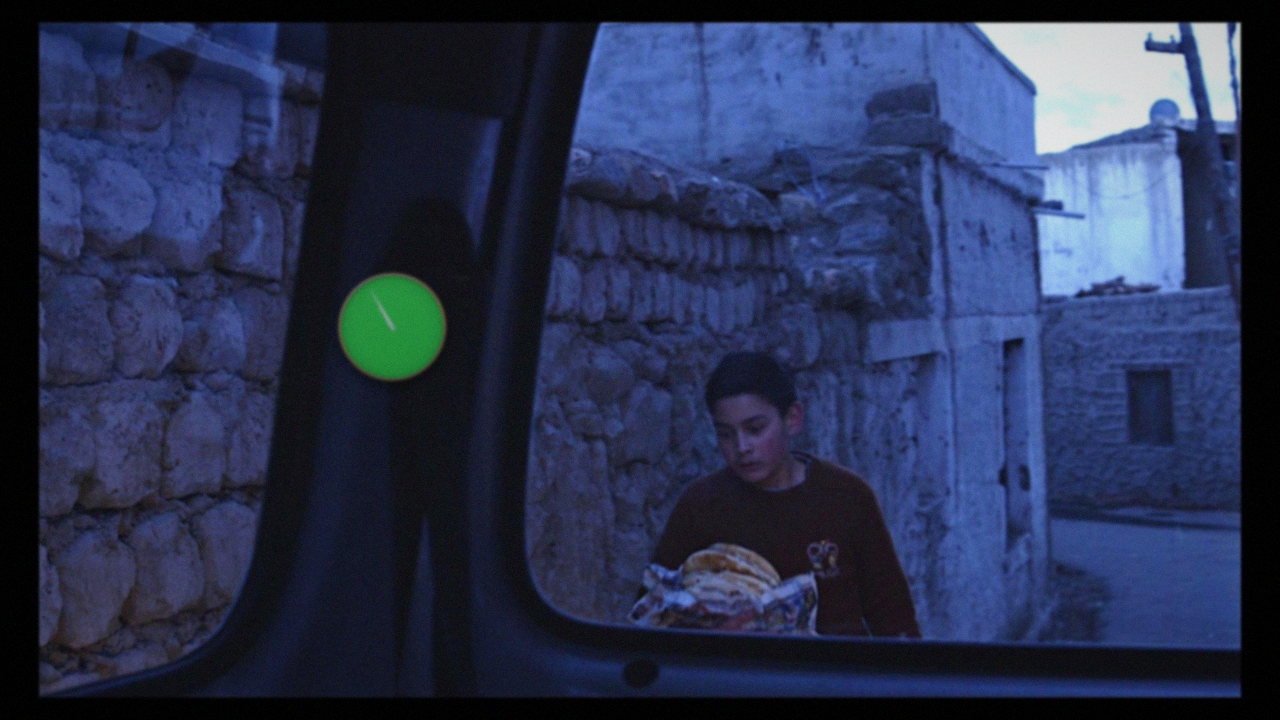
10:55
